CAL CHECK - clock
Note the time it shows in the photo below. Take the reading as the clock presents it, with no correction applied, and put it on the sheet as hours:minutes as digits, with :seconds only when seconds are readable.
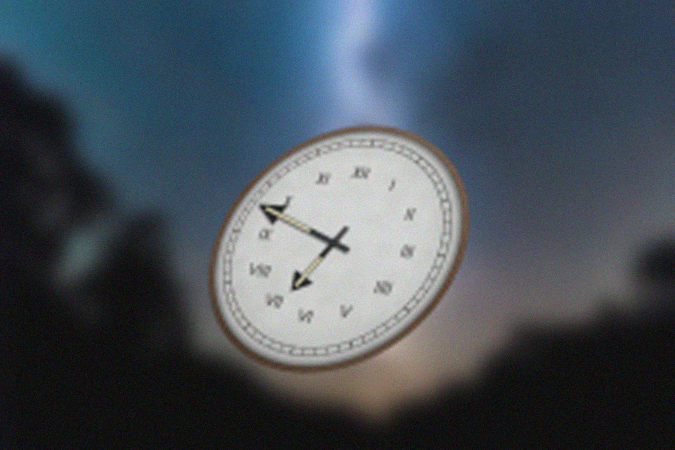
6:48
